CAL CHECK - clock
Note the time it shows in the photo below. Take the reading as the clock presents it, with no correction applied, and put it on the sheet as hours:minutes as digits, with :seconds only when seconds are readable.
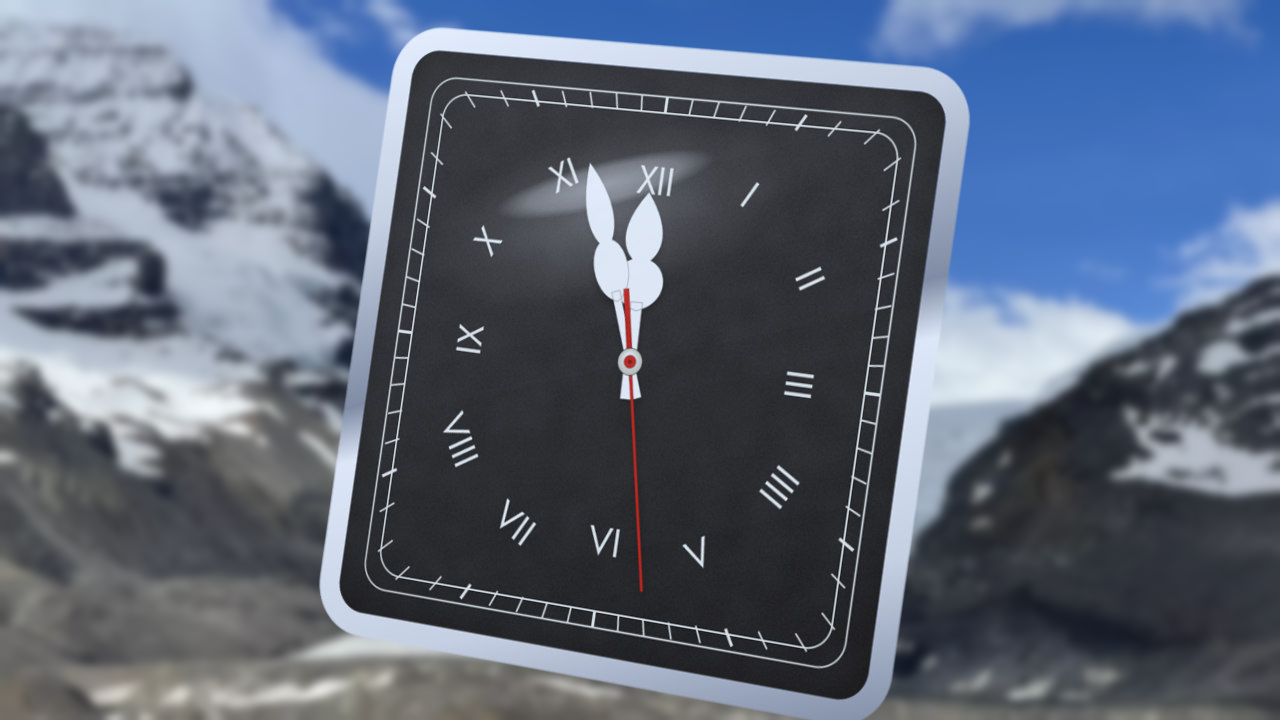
11:56:28
